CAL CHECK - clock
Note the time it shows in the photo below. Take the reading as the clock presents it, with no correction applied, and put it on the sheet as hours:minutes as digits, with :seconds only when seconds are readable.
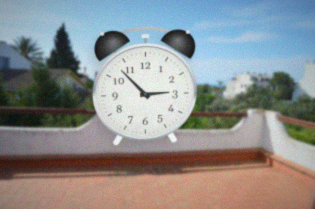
2:53
